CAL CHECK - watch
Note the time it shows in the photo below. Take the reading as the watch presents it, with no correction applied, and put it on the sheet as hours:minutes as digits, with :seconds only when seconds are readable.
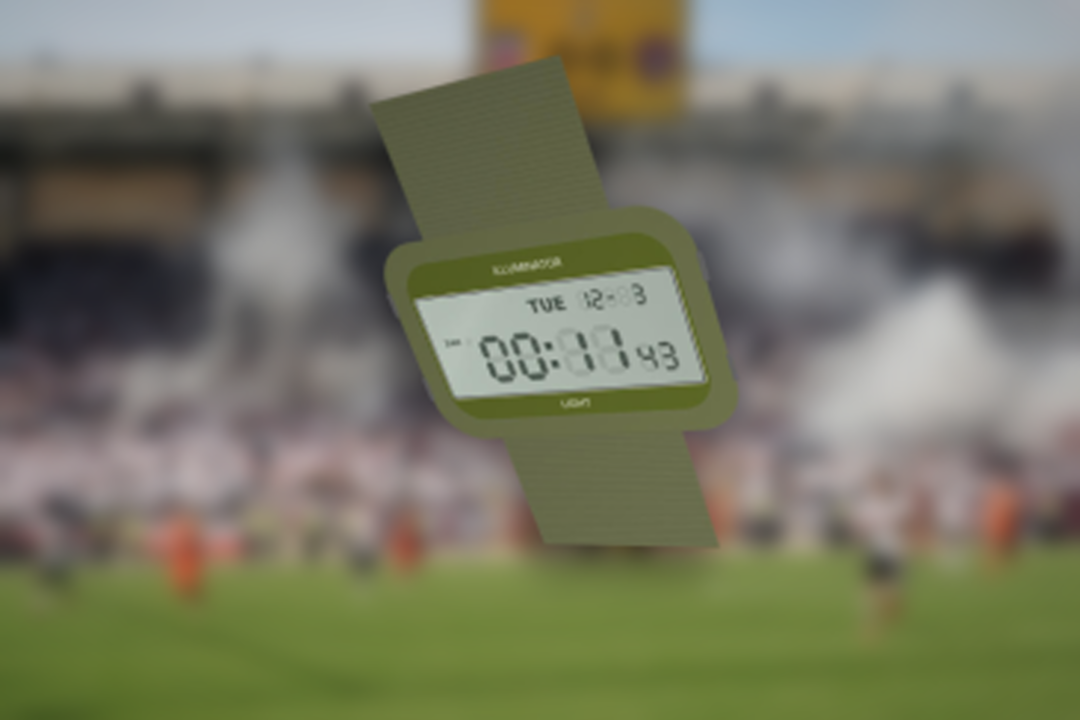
0:11:43
